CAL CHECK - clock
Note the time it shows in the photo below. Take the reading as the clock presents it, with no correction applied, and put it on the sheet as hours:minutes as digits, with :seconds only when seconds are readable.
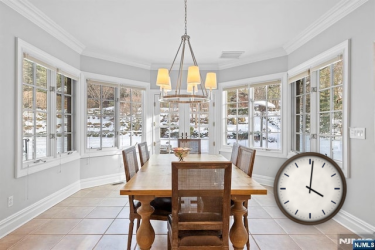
4:01
